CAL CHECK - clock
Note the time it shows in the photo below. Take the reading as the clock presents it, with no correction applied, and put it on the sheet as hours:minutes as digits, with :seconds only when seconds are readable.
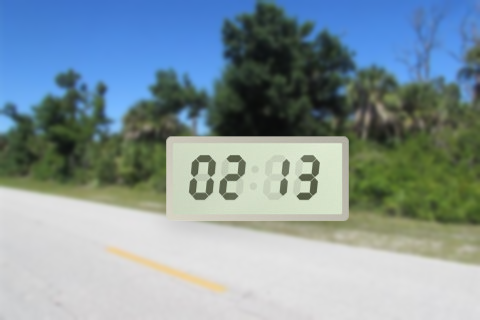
2:13
